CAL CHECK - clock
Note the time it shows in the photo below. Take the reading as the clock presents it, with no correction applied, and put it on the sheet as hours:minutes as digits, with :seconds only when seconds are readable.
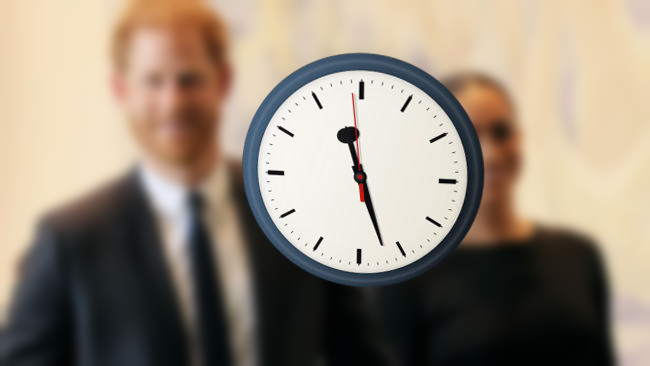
11:26:59
